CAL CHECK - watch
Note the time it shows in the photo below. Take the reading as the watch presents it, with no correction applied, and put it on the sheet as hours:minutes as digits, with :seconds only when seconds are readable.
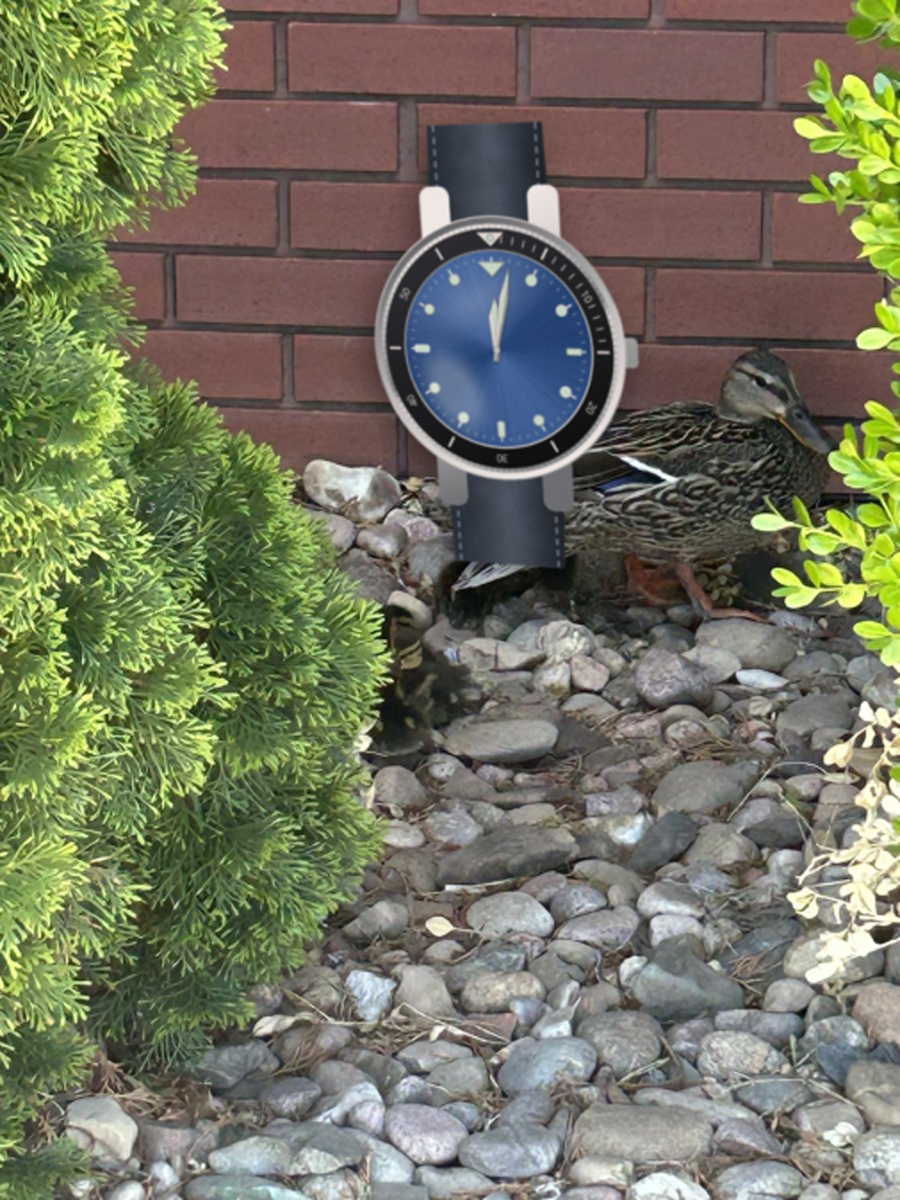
12:02
